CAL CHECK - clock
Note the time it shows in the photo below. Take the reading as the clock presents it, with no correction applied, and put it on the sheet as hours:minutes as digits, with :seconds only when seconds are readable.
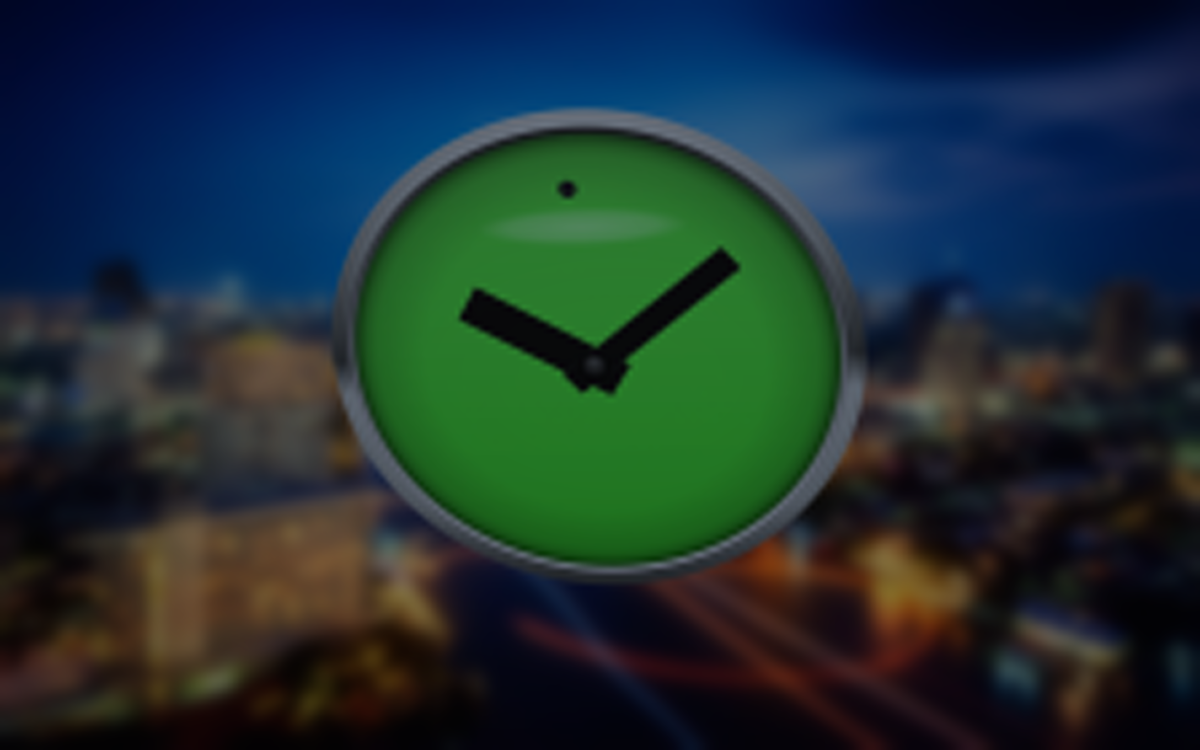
10:09
